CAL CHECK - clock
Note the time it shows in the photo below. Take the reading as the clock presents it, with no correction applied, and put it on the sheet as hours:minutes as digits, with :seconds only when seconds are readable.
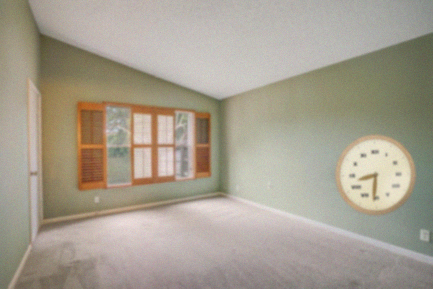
8:31
